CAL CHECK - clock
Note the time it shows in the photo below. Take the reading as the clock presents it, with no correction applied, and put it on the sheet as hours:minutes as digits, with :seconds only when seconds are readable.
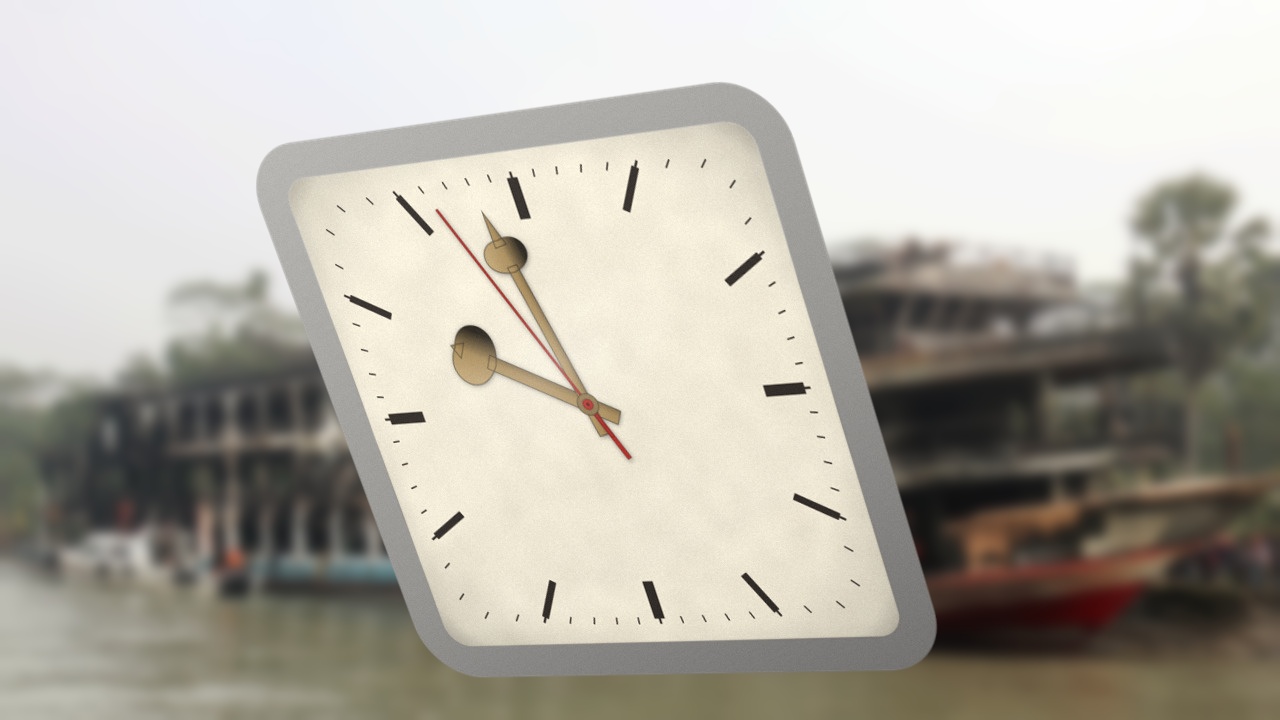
9:57:56
